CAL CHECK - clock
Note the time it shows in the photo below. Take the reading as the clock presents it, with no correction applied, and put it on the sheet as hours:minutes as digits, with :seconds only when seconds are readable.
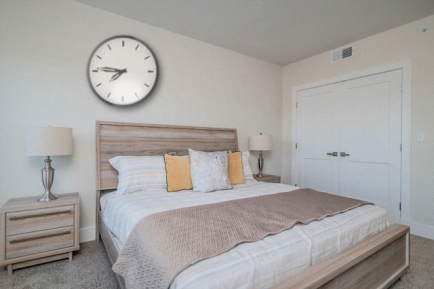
7:46
